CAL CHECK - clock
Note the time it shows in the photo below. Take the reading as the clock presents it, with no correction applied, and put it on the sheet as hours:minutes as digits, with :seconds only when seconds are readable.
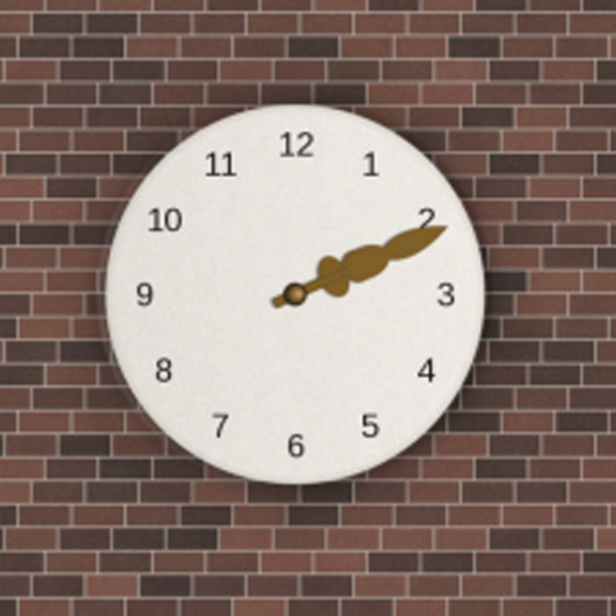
2:11
